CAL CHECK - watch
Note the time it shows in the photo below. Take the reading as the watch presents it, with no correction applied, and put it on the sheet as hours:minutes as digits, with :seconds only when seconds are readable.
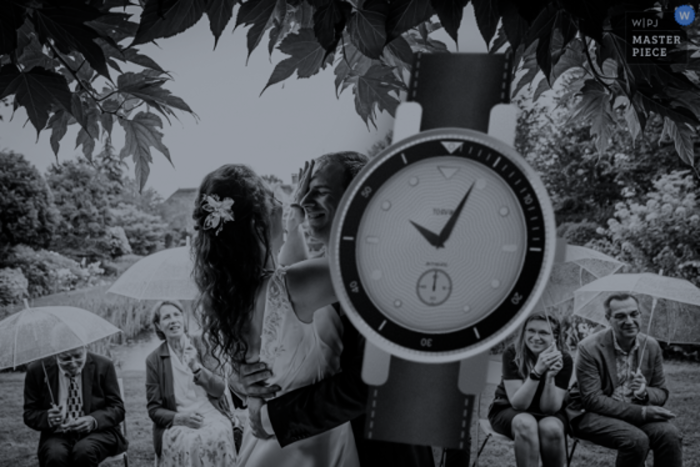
10:04
